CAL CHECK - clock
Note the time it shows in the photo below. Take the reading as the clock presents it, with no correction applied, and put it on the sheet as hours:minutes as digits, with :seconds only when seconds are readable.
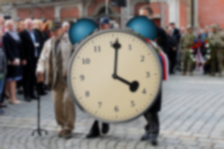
4:01
